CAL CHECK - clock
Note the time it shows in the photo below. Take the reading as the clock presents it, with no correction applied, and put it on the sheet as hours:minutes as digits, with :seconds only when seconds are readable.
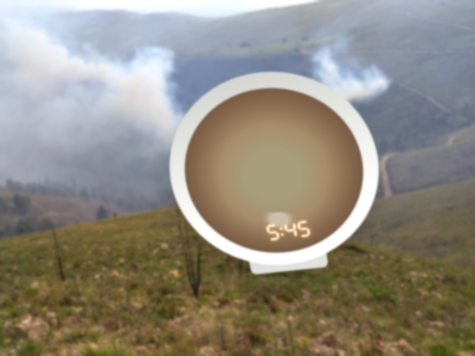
5:45
